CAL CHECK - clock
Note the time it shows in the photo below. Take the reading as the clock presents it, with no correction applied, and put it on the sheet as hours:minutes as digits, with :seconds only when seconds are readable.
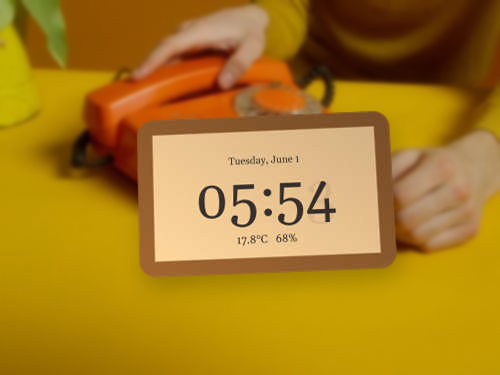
5:54
